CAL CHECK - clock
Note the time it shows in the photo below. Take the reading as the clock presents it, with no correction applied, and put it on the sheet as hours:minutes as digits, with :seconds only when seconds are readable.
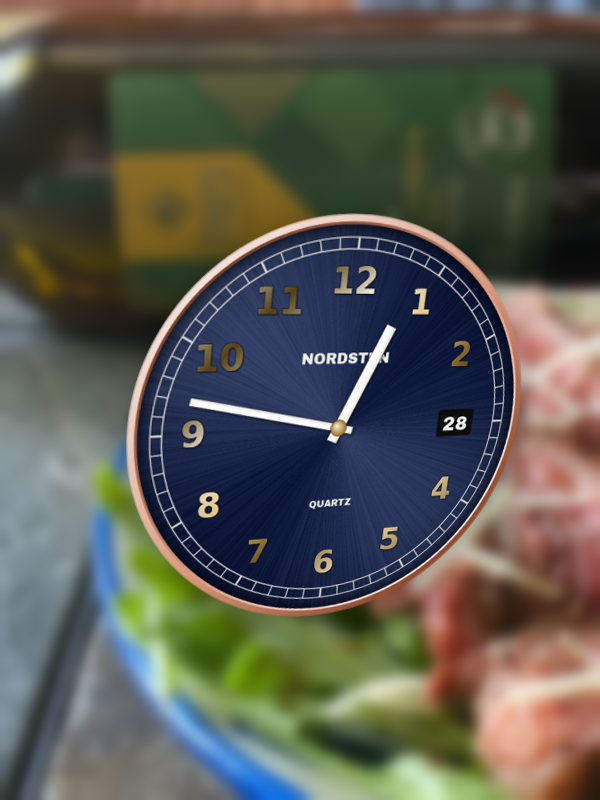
12:47
